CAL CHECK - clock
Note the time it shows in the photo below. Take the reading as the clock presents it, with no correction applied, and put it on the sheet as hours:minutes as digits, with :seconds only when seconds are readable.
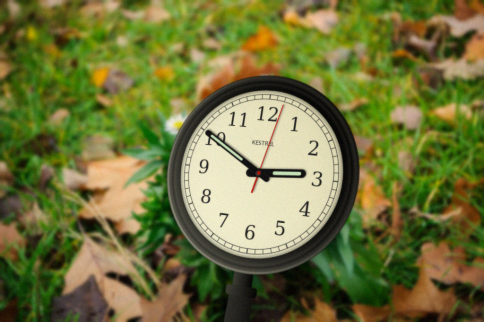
2:50:02
